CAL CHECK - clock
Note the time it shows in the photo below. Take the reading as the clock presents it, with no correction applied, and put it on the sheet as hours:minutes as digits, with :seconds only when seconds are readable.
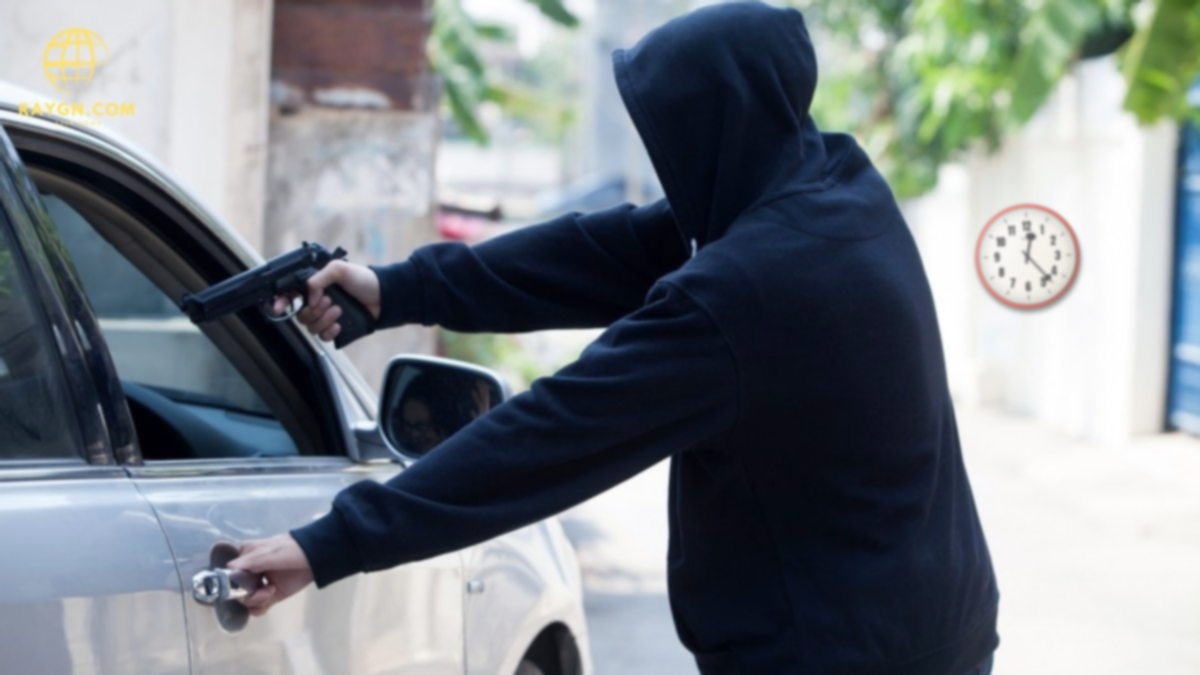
12:23
